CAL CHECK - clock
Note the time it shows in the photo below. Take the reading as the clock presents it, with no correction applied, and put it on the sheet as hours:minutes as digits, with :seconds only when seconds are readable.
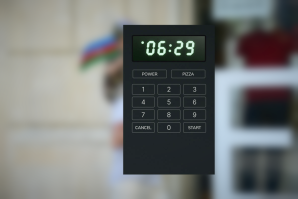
6:29
